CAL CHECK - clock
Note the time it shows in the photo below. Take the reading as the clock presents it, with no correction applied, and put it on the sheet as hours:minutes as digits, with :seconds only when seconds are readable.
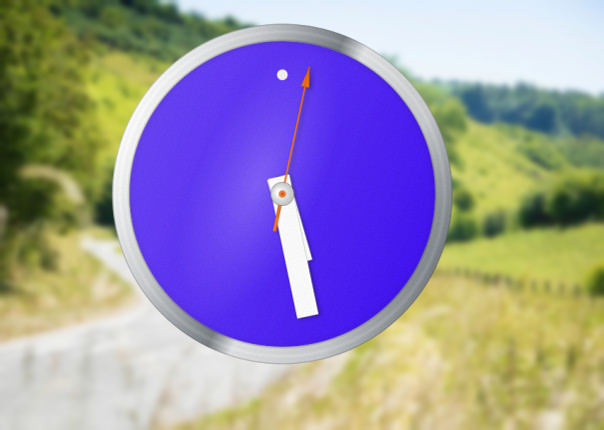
5:28:02
